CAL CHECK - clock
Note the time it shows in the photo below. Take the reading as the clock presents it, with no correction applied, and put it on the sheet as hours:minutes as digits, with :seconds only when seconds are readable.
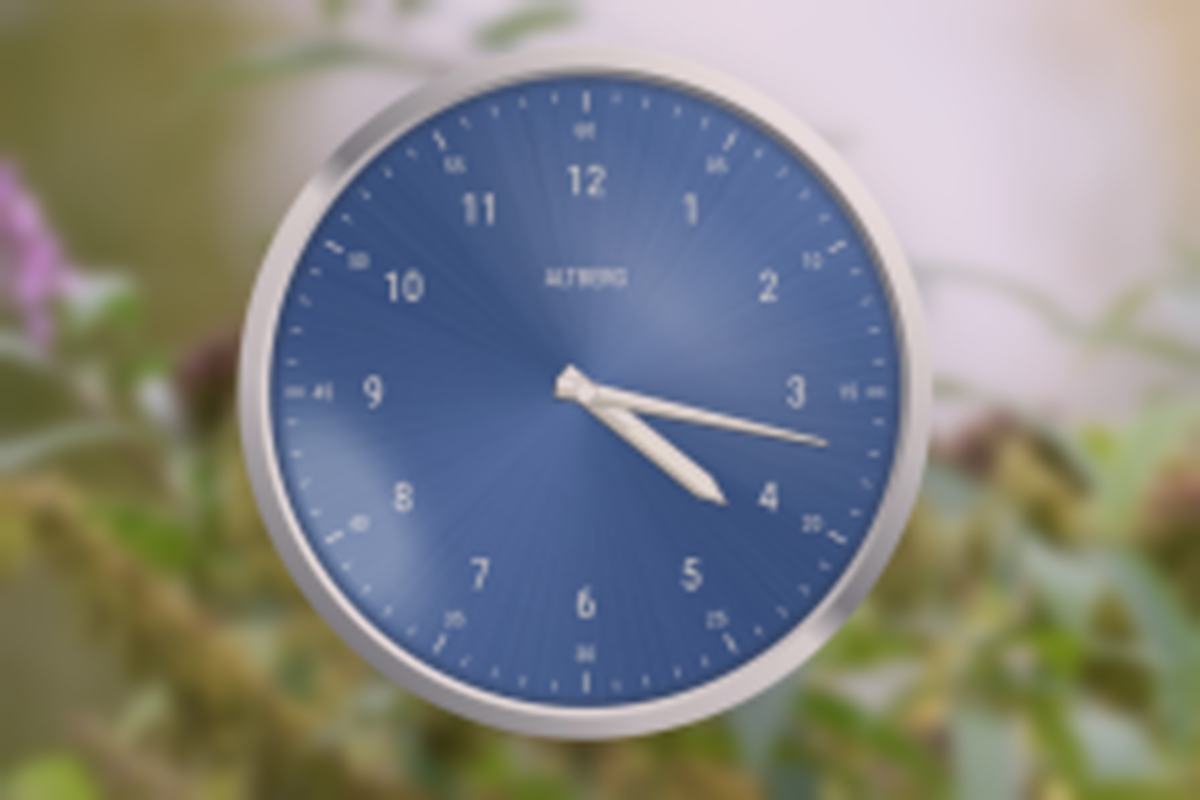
4:17
